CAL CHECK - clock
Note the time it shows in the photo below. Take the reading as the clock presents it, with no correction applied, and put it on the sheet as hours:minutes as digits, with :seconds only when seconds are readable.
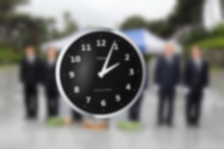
2:04
